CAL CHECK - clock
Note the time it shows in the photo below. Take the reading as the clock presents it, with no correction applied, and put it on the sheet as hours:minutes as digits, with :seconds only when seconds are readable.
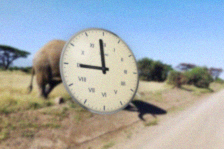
8:59
